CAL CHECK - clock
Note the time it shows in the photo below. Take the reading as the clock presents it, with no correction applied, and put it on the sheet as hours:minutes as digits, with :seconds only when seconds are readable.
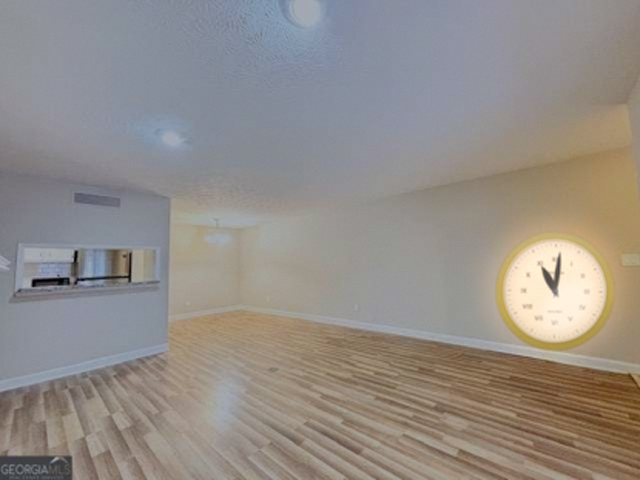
11:01
